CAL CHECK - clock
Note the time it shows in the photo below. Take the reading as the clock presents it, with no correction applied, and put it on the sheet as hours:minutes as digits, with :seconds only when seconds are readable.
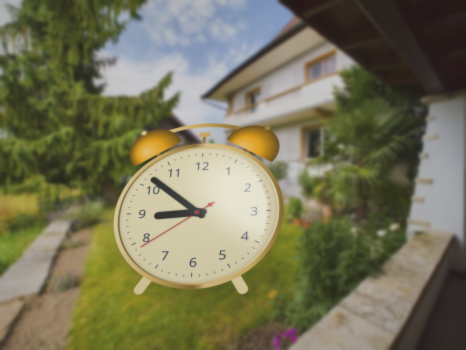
8:51:39
